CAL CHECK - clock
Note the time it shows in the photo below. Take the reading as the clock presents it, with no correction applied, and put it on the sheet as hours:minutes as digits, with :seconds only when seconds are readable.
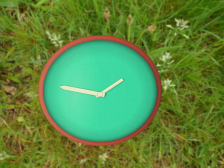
1:47
